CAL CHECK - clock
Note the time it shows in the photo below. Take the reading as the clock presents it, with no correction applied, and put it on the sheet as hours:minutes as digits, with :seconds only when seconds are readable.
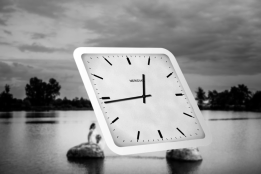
12:44
